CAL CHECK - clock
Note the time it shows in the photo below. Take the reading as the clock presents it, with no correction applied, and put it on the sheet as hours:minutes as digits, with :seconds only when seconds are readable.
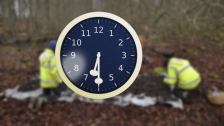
6:30
